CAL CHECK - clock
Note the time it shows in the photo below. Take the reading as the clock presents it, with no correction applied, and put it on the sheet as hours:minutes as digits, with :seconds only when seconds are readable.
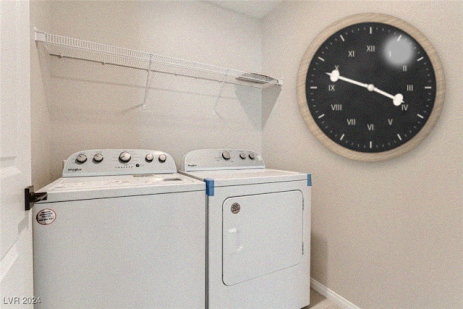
3:48
